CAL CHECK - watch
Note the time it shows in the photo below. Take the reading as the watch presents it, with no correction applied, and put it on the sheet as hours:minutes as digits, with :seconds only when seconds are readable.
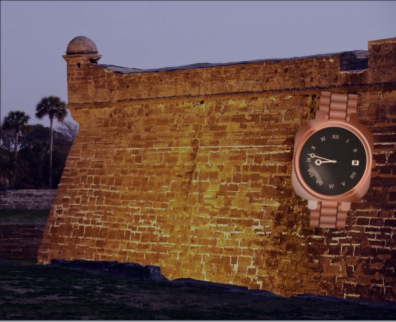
8:47
